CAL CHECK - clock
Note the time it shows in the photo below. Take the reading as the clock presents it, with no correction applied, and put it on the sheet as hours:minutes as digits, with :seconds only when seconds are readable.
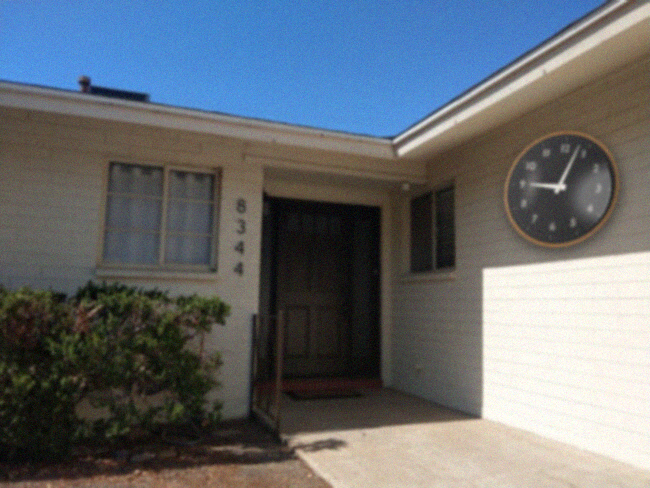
9:03
